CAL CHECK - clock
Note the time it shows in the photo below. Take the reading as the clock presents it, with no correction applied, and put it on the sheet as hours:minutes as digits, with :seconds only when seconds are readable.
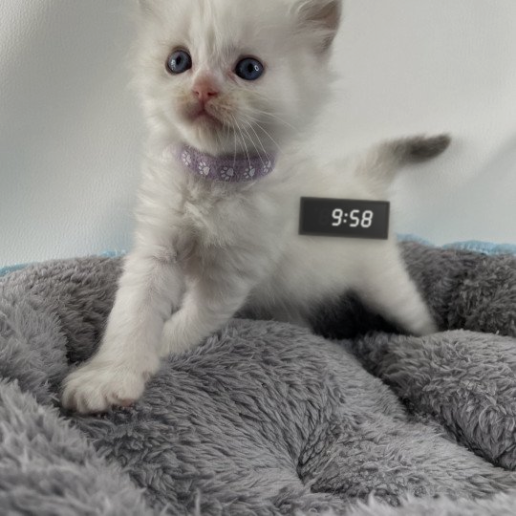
9:58
